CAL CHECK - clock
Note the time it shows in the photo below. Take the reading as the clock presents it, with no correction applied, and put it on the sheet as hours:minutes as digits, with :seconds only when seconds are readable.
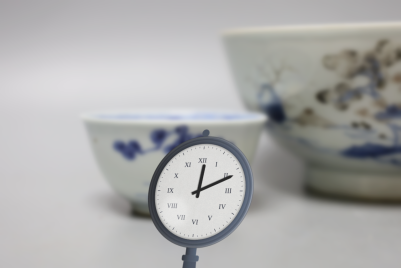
12:11
